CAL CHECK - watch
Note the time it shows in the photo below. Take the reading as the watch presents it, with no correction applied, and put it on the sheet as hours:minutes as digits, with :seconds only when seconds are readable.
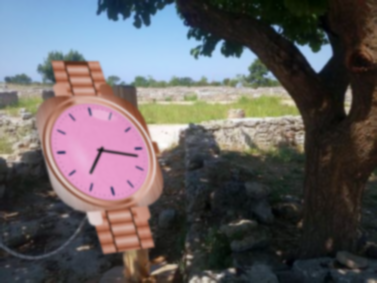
7:17
